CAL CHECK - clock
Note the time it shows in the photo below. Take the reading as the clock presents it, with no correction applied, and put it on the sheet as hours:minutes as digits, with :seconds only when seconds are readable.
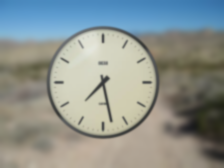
7:28
